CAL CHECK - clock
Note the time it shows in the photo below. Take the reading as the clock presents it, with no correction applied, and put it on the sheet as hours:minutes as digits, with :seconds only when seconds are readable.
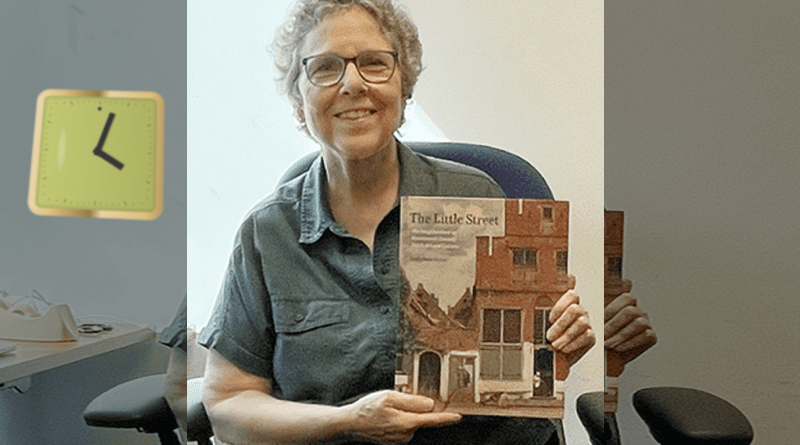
4:03
